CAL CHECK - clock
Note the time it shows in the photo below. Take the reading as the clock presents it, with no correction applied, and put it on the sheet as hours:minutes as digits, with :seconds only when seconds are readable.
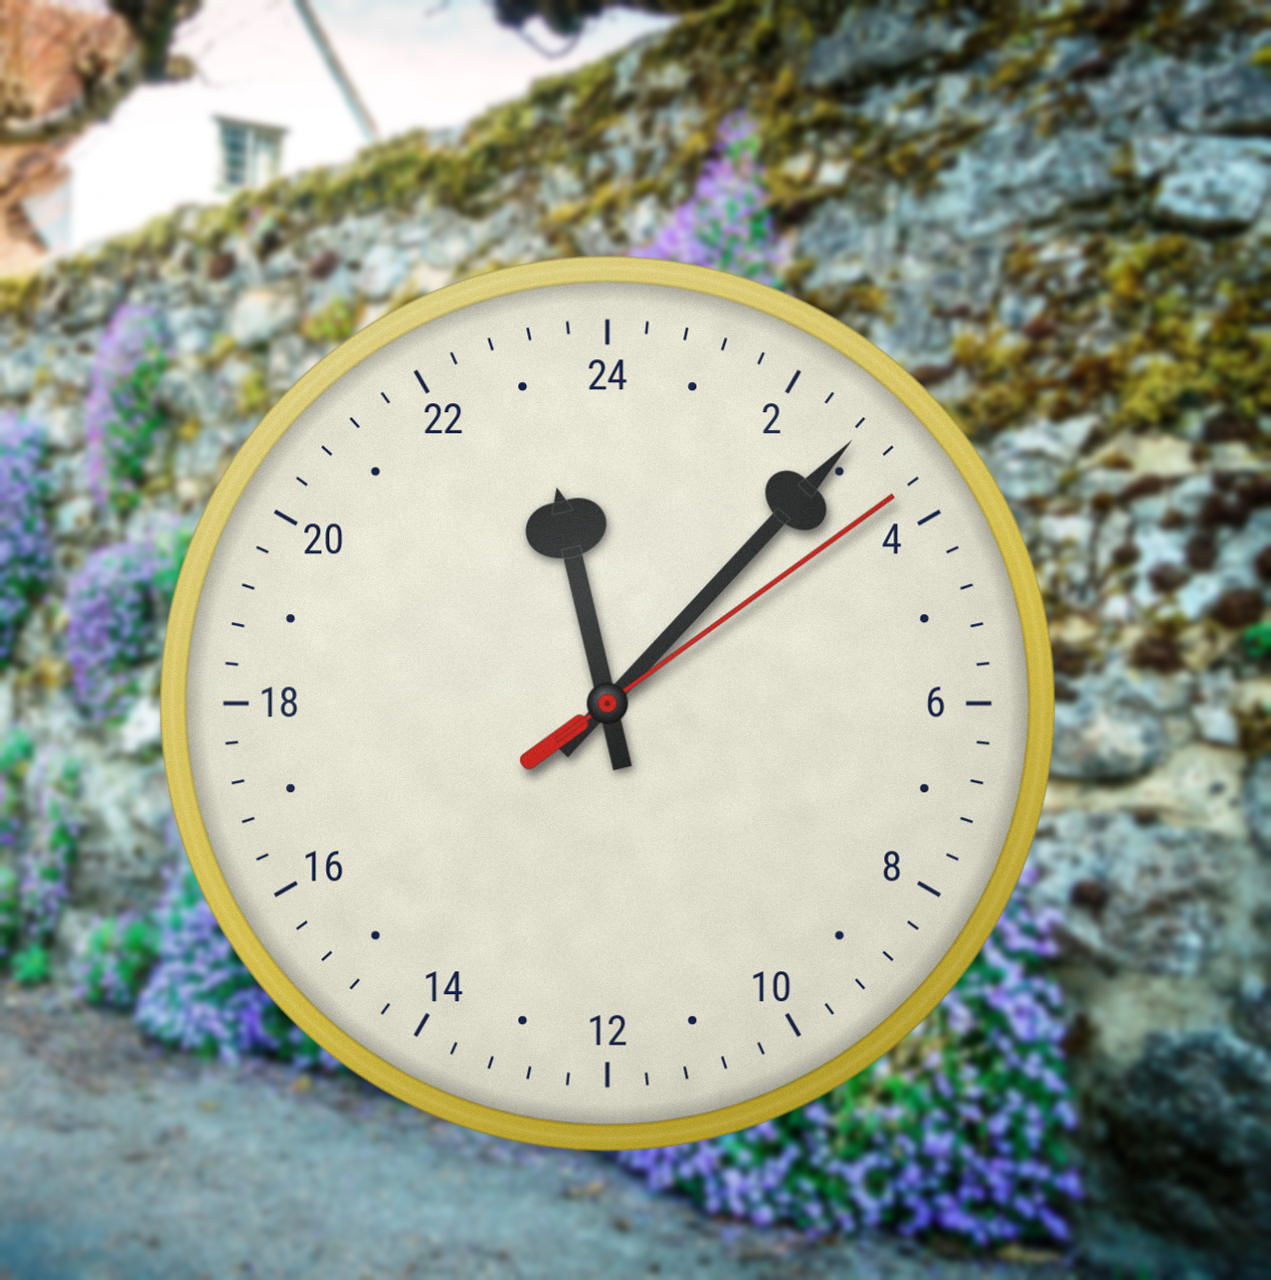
23:07:09
